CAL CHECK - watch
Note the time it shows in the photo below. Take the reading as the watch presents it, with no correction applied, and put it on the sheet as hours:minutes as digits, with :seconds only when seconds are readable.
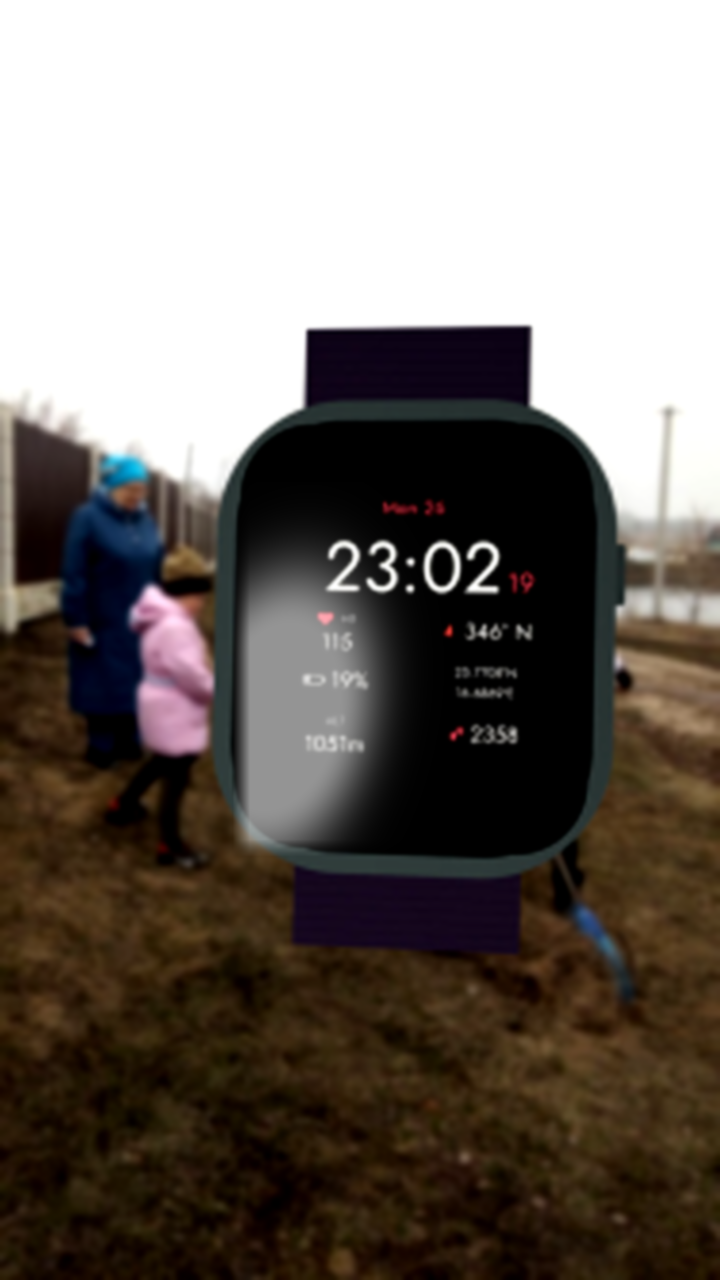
23:02
